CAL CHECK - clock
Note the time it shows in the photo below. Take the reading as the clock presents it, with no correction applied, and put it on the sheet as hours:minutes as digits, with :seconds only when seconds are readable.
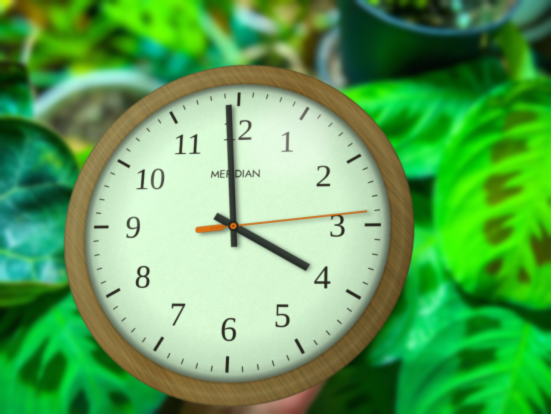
3:59:14
